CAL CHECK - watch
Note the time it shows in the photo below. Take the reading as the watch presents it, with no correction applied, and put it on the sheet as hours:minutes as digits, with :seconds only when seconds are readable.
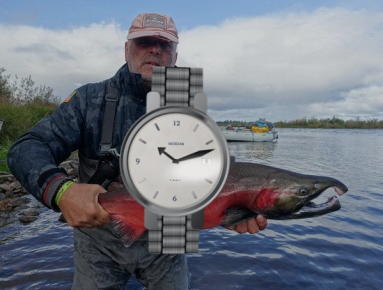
10:12
